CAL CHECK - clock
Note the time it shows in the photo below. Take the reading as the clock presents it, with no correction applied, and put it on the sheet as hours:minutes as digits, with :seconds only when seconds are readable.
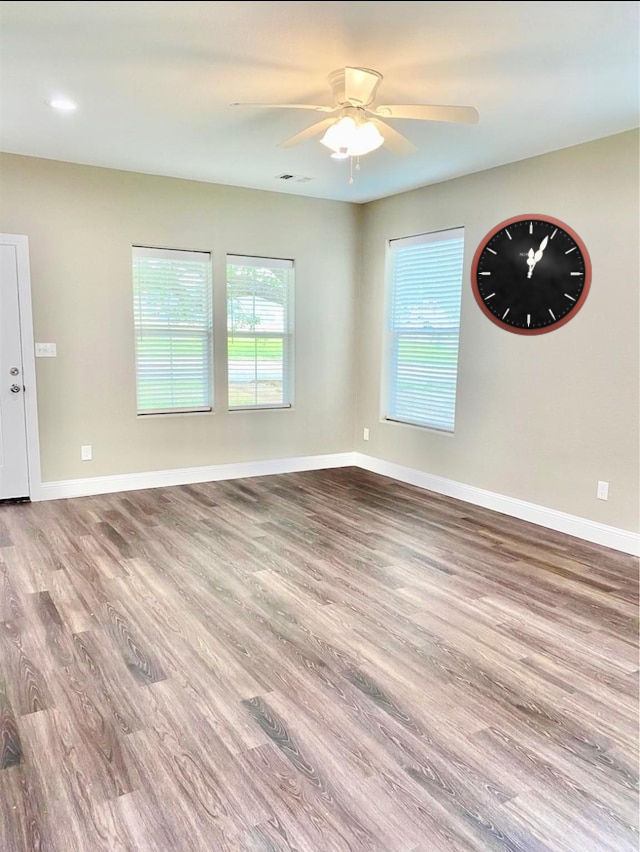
12:04
